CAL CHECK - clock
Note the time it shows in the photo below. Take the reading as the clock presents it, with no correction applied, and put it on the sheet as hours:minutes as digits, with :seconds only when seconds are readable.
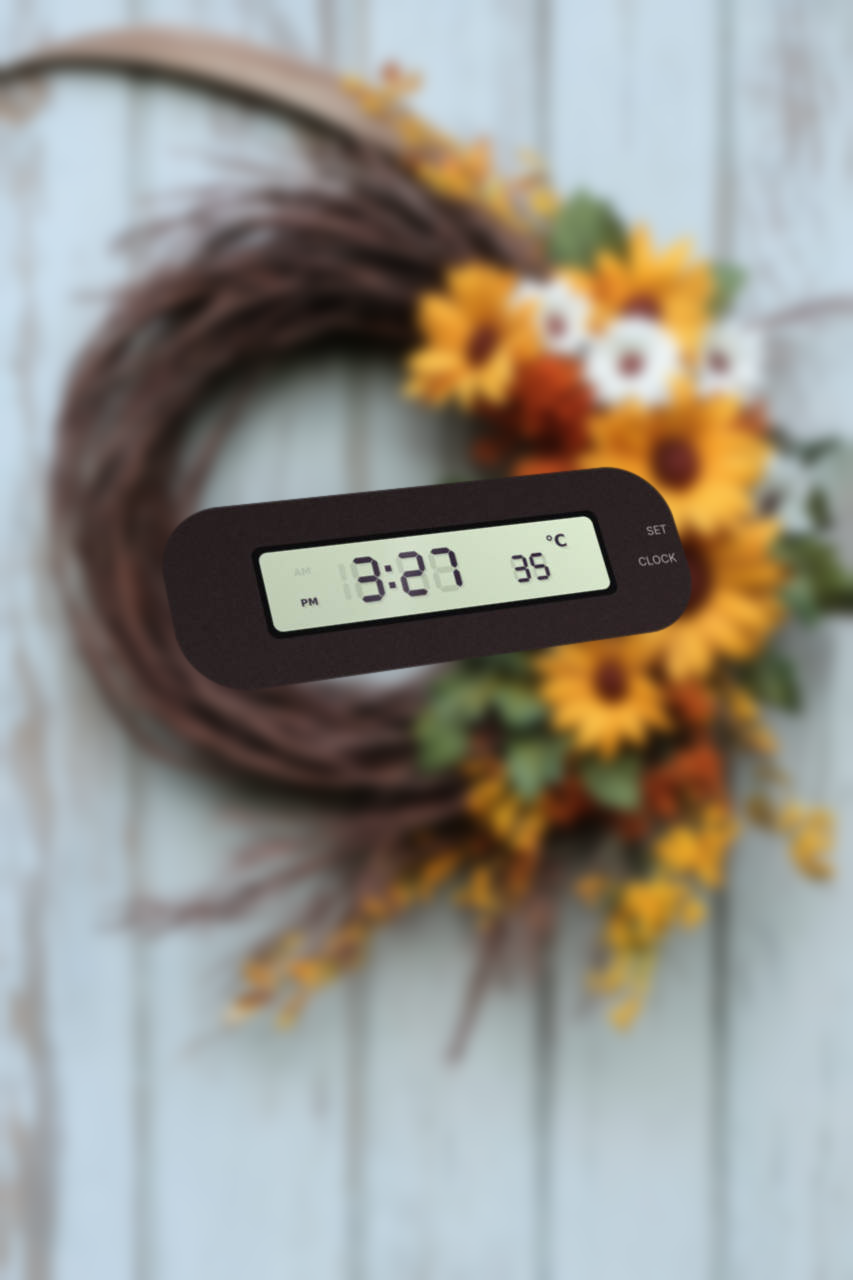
3:27
